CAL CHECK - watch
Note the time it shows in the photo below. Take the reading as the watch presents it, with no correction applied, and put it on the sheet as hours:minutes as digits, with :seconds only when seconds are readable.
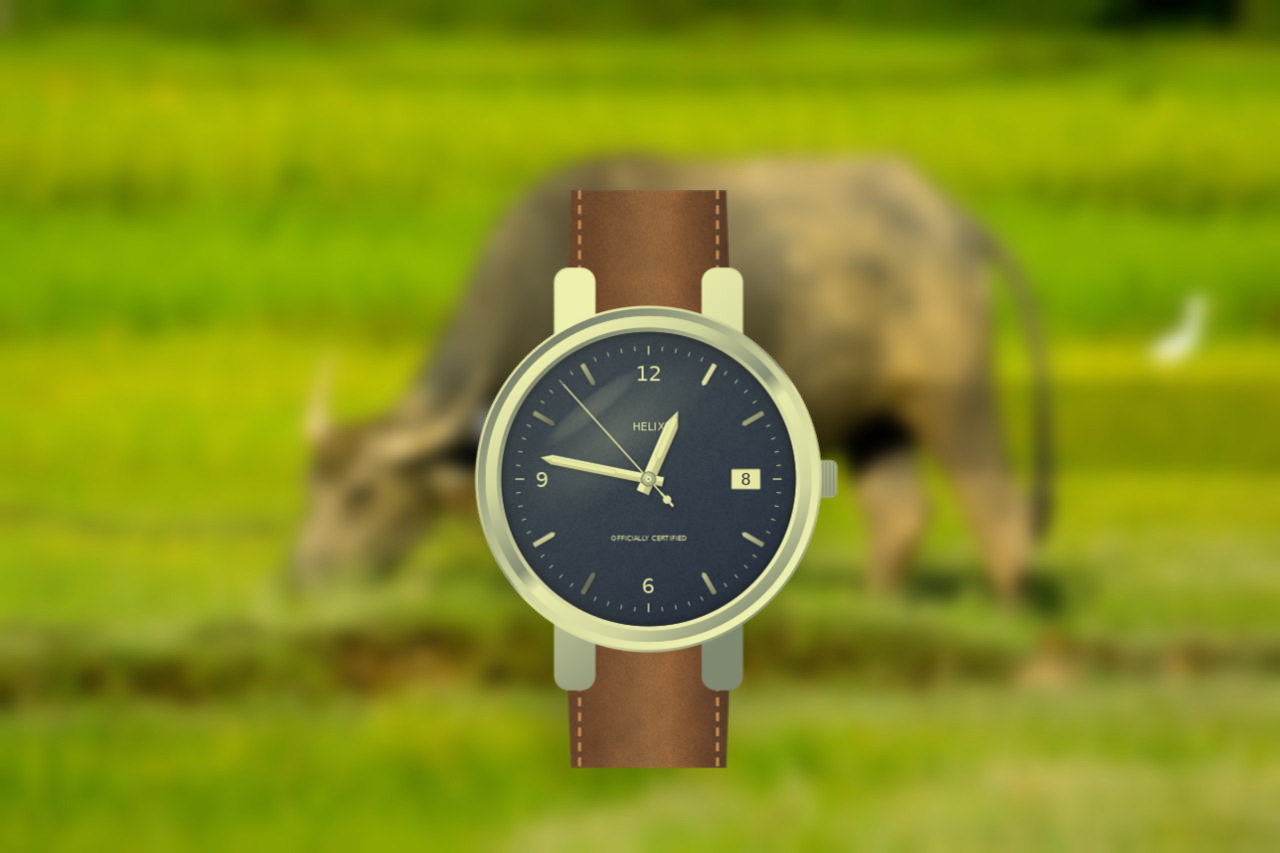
12:46:53
